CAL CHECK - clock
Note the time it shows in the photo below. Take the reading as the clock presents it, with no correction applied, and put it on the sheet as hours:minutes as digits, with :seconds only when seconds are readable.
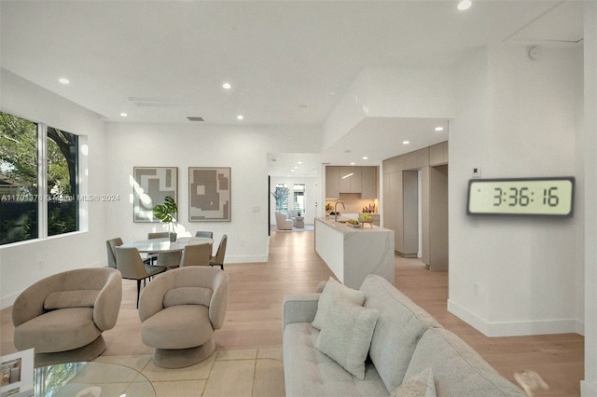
3:36:16
